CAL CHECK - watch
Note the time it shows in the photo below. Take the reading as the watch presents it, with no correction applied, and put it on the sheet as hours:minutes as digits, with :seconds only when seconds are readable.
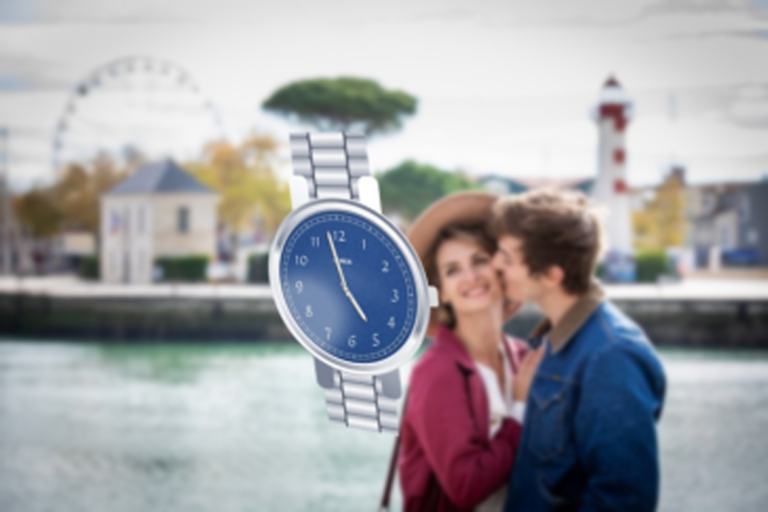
4:58
